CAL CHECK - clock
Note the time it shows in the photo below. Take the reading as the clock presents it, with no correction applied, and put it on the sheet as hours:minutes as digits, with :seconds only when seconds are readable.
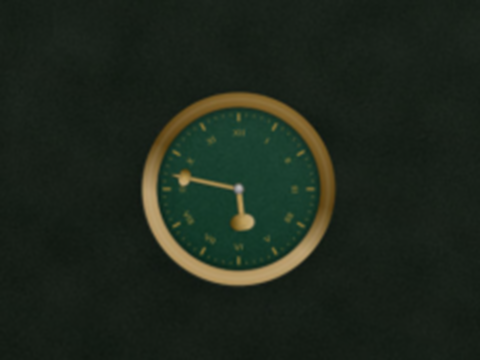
5:47
